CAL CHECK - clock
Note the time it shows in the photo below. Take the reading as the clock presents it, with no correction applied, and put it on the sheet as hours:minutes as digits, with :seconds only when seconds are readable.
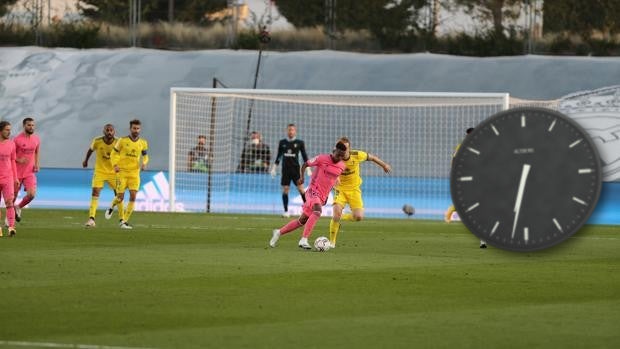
6:32
